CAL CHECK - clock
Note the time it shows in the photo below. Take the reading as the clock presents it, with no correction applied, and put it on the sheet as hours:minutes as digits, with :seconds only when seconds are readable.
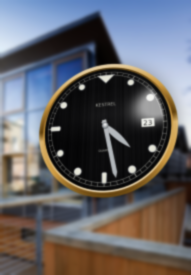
4:28
